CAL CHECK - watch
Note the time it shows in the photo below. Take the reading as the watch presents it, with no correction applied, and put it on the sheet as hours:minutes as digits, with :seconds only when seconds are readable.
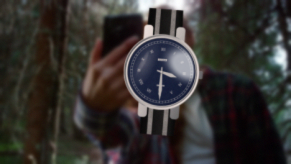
3:30
